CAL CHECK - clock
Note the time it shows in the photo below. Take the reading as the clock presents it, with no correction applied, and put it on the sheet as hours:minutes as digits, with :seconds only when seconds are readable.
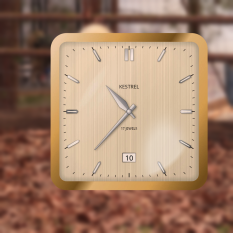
10:37
